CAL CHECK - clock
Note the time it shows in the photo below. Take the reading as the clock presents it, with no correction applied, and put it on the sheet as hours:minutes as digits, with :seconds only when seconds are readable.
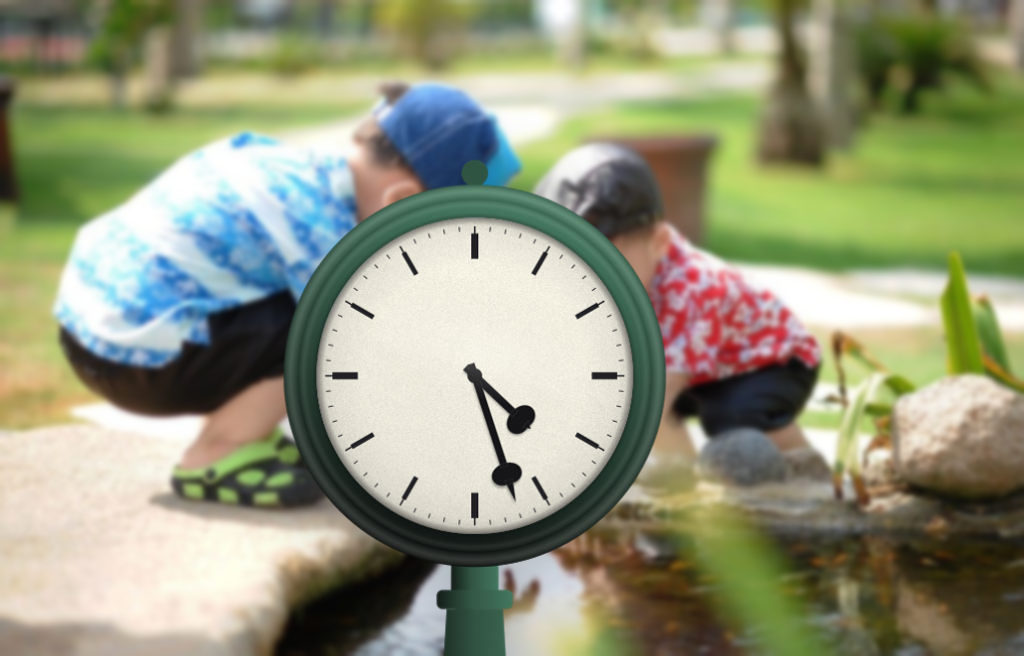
4:27
